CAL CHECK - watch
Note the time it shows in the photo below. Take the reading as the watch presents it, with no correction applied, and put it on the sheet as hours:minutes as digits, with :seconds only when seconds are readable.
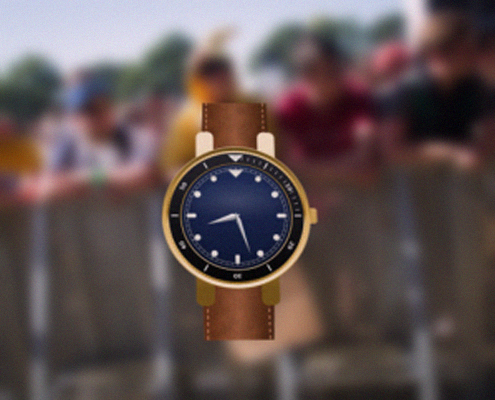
8:27
